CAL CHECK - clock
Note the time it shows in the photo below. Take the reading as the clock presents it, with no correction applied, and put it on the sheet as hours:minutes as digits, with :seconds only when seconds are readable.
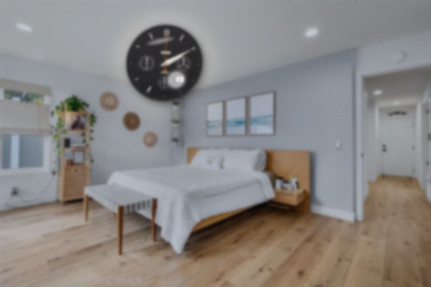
2:10
